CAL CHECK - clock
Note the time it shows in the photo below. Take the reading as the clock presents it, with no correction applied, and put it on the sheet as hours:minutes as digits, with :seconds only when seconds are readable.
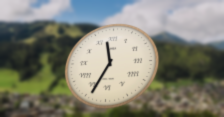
11:34
